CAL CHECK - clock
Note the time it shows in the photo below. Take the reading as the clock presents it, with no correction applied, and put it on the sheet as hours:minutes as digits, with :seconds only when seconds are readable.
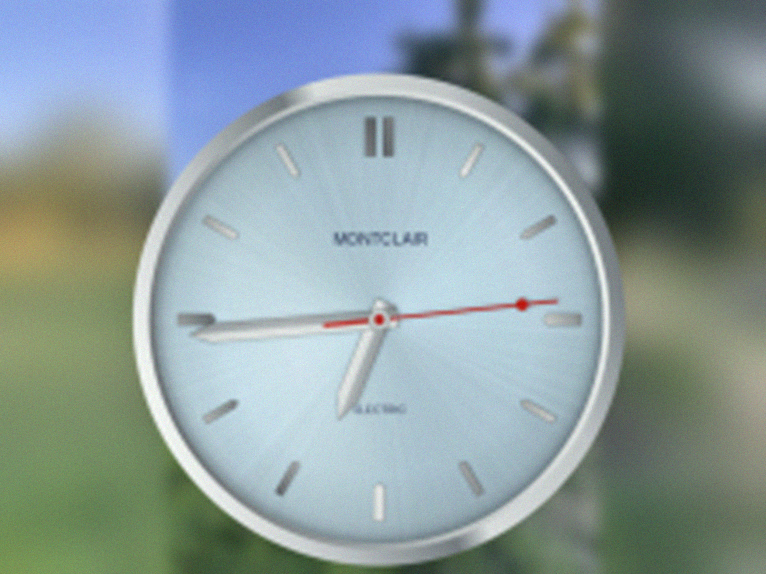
6:44:14
